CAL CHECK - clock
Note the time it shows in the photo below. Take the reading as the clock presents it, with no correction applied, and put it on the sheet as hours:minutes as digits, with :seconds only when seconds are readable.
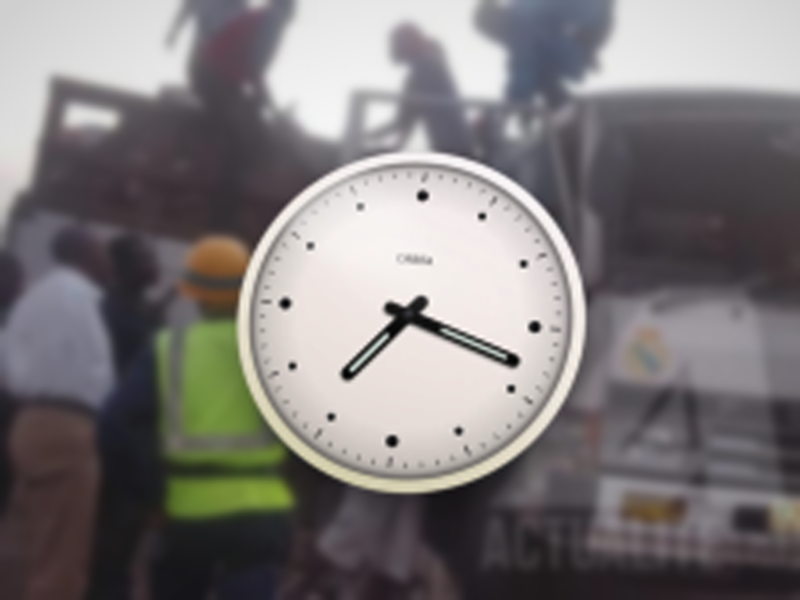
7:18
